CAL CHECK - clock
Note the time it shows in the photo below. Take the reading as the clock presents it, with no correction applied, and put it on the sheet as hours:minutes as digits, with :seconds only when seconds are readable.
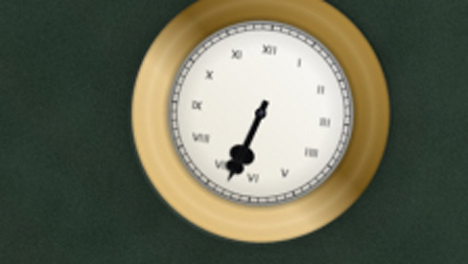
6:33
